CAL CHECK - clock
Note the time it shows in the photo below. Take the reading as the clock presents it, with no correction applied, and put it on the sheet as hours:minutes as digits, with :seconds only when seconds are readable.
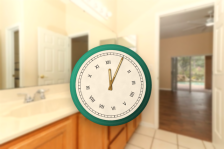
12:05
